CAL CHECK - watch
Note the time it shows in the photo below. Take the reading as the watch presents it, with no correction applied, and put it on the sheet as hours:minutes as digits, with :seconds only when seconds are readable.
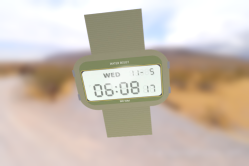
6:08:17
